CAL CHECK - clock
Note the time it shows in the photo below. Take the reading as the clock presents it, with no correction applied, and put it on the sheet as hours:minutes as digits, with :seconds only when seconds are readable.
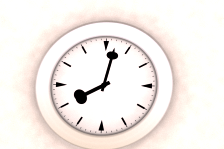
8:02
